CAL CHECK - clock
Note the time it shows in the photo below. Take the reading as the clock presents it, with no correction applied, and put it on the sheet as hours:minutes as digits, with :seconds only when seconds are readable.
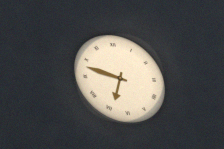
6:48
